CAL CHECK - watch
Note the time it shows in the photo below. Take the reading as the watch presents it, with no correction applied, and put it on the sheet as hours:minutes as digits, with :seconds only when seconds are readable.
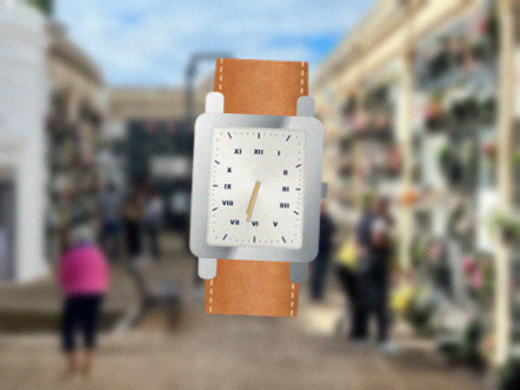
6:32
